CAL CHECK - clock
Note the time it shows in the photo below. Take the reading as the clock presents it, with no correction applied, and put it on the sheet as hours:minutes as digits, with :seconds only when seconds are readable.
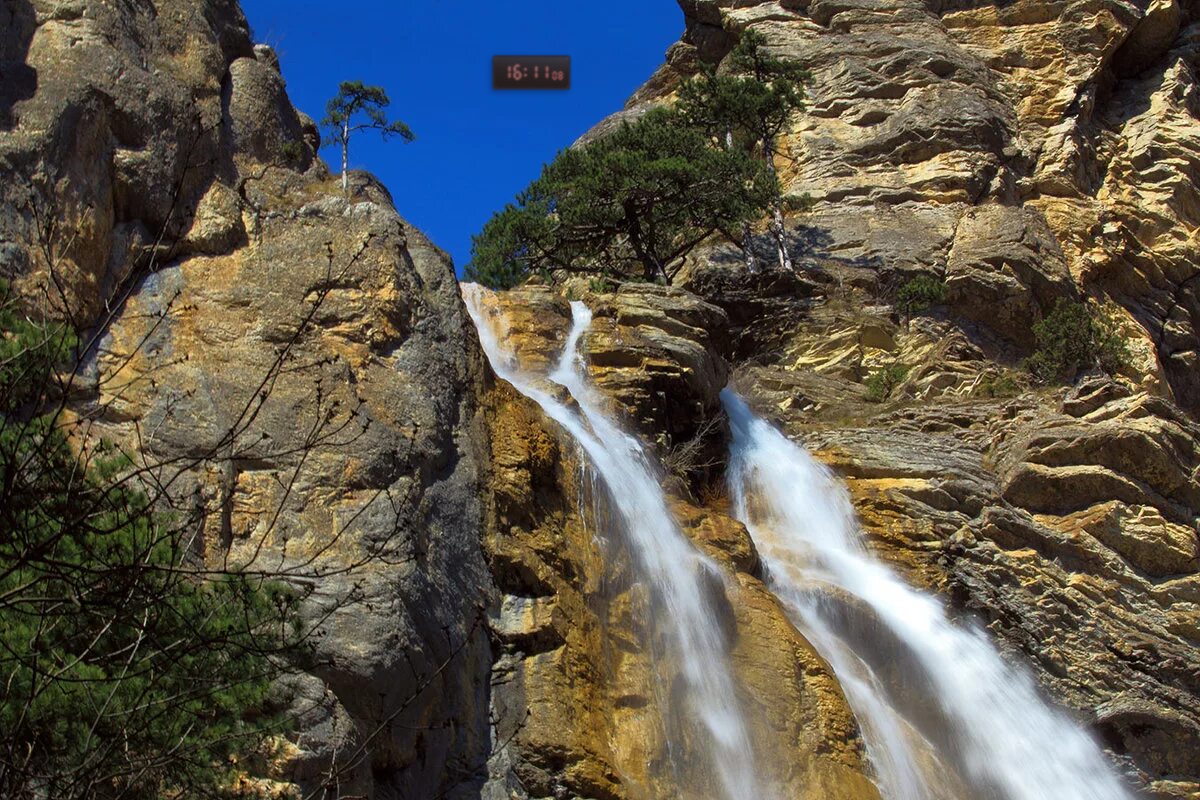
16:11
